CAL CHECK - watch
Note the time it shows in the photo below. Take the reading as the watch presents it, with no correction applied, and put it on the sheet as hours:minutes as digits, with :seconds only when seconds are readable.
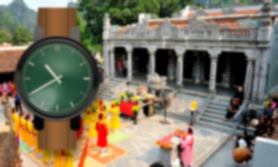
10:40
